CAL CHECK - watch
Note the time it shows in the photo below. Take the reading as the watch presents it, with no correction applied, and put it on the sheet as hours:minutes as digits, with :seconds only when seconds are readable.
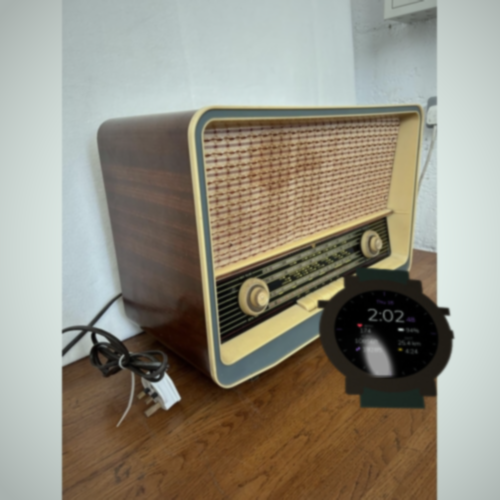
2:02
